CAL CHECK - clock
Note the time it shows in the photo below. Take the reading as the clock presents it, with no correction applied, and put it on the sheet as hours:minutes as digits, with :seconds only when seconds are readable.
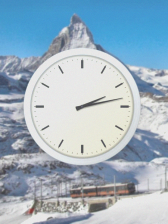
2:13
